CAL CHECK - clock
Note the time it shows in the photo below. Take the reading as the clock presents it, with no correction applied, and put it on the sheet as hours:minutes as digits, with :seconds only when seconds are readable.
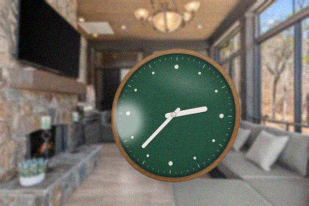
2:37
